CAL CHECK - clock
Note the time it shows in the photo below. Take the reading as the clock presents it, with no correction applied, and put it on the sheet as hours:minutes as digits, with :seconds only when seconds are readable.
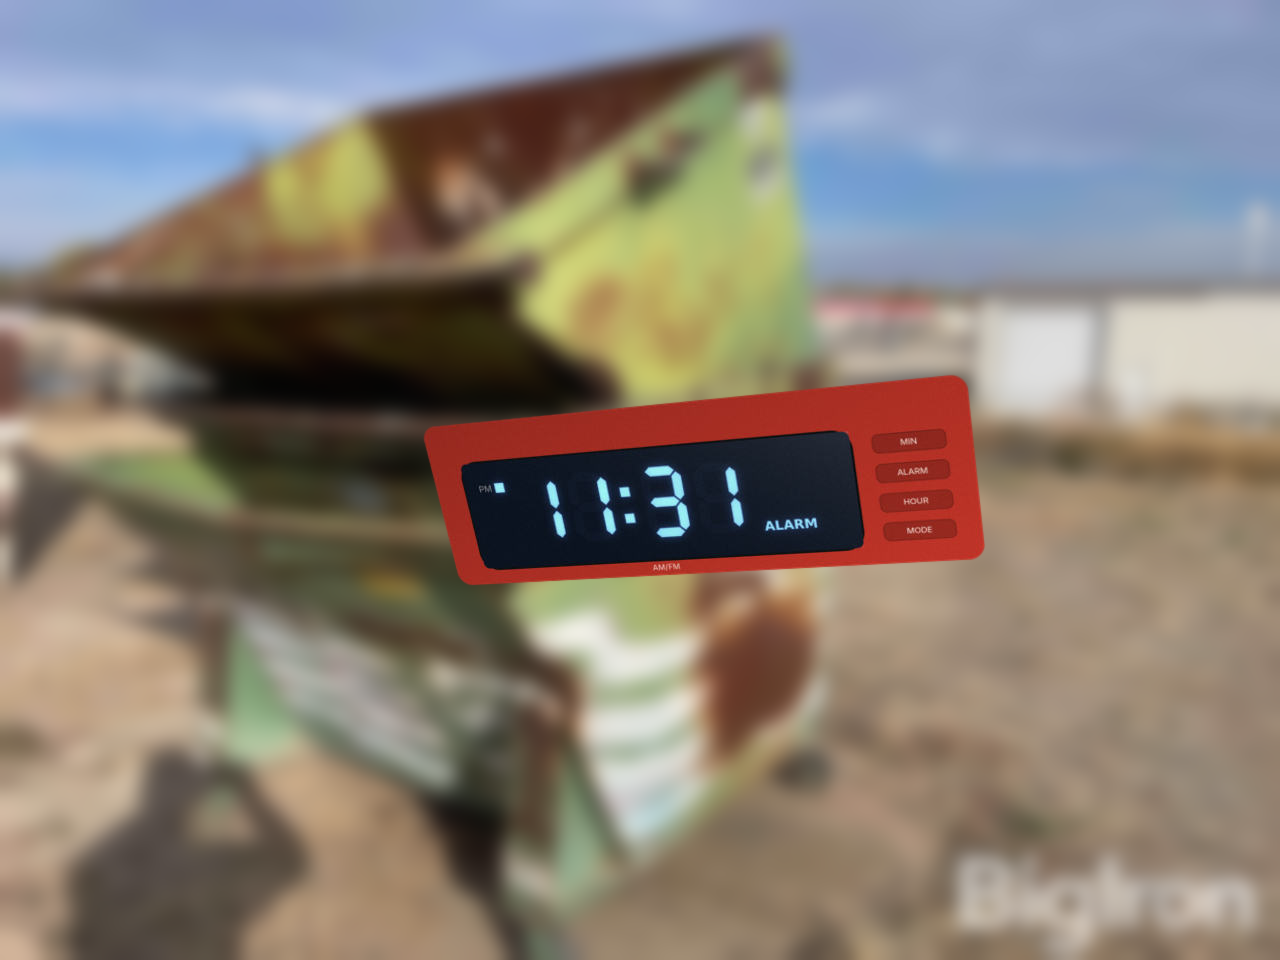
11:31
